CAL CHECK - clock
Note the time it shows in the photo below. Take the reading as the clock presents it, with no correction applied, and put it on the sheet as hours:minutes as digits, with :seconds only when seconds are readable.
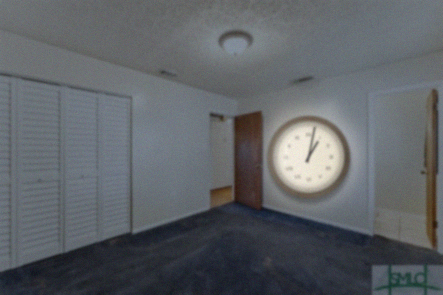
1:02
